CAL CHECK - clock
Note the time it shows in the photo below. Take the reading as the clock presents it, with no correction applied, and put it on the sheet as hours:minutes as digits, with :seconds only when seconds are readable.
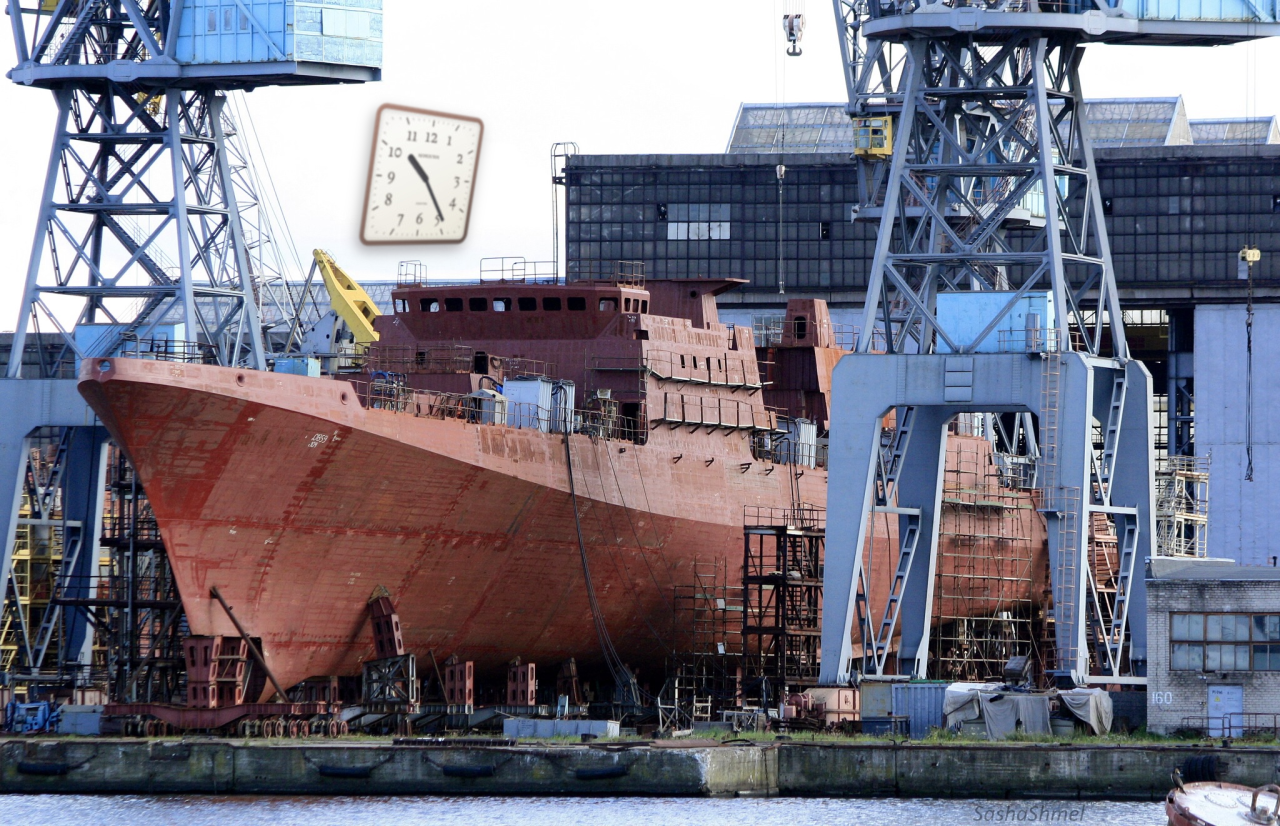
10:24
